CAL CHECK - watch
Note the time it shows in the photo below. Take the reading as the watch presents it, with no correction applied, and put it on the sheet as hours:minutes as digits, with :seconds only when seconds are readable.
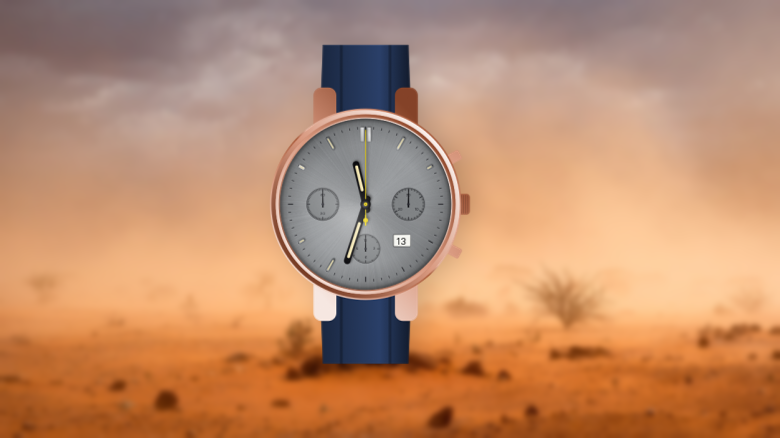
11:33
